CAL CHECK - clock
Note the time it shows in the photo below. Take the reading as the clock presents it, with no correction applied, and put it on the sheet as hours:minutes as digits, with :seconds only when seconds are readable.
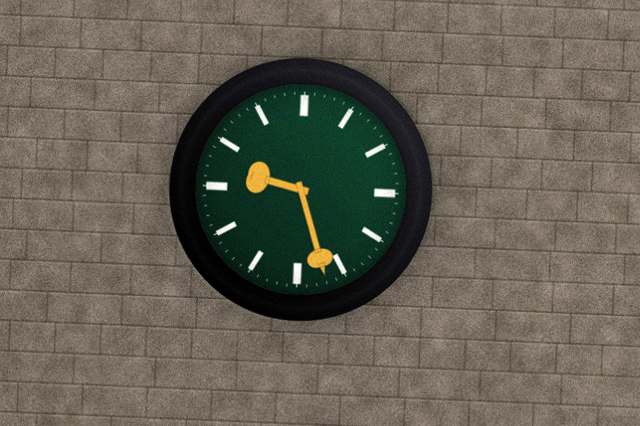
9:27
